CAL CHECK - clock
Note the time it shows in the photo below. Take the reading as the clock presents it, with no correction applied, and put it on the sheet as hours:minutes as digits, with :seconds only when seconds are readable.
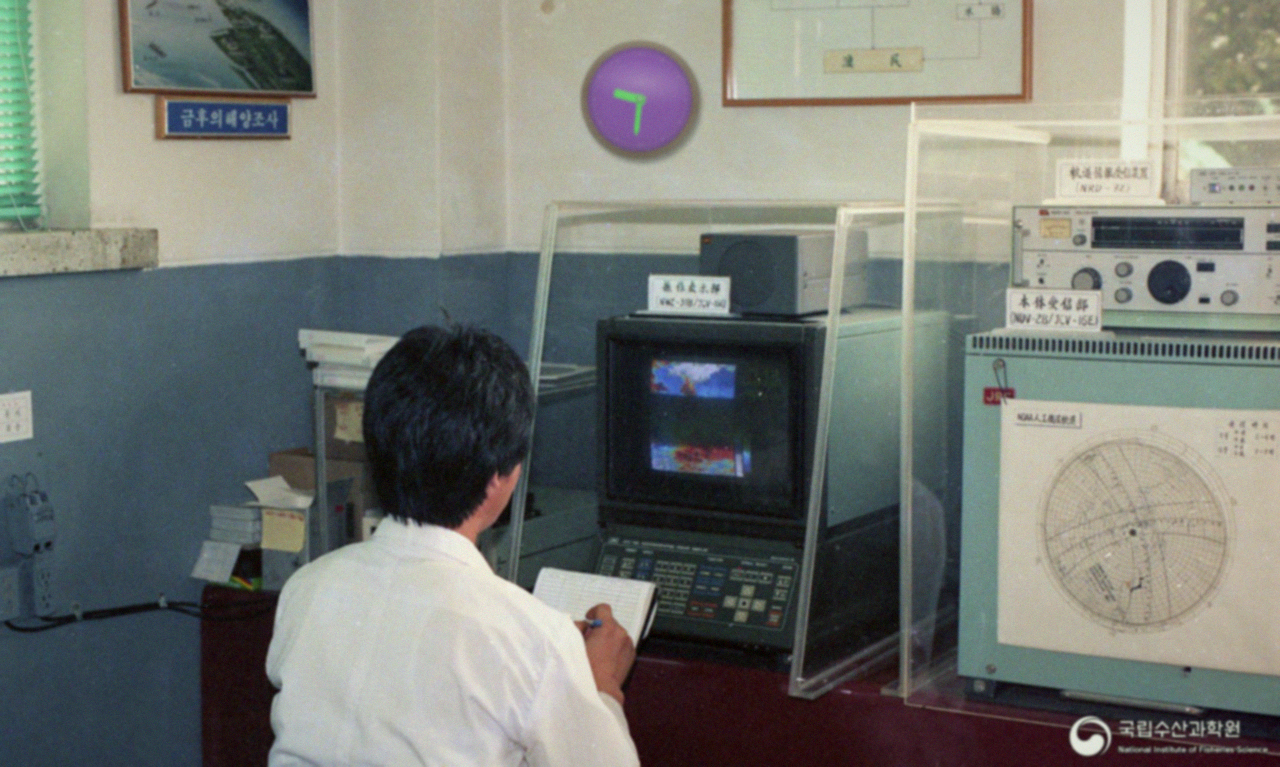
9:31
